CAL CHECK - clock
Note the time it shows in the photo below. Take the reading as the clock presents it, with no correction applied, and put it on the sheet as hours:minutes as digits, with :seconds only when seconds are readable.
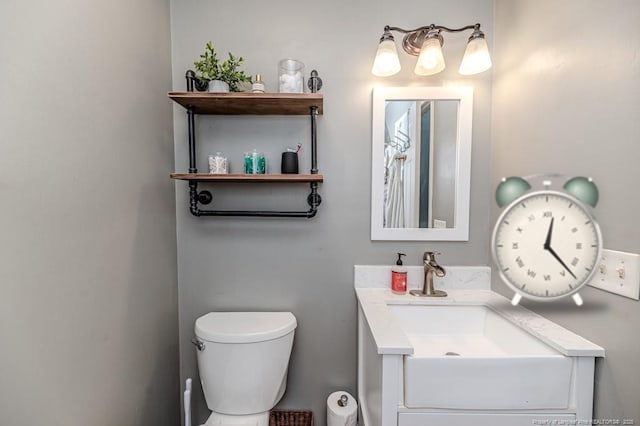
12:23
